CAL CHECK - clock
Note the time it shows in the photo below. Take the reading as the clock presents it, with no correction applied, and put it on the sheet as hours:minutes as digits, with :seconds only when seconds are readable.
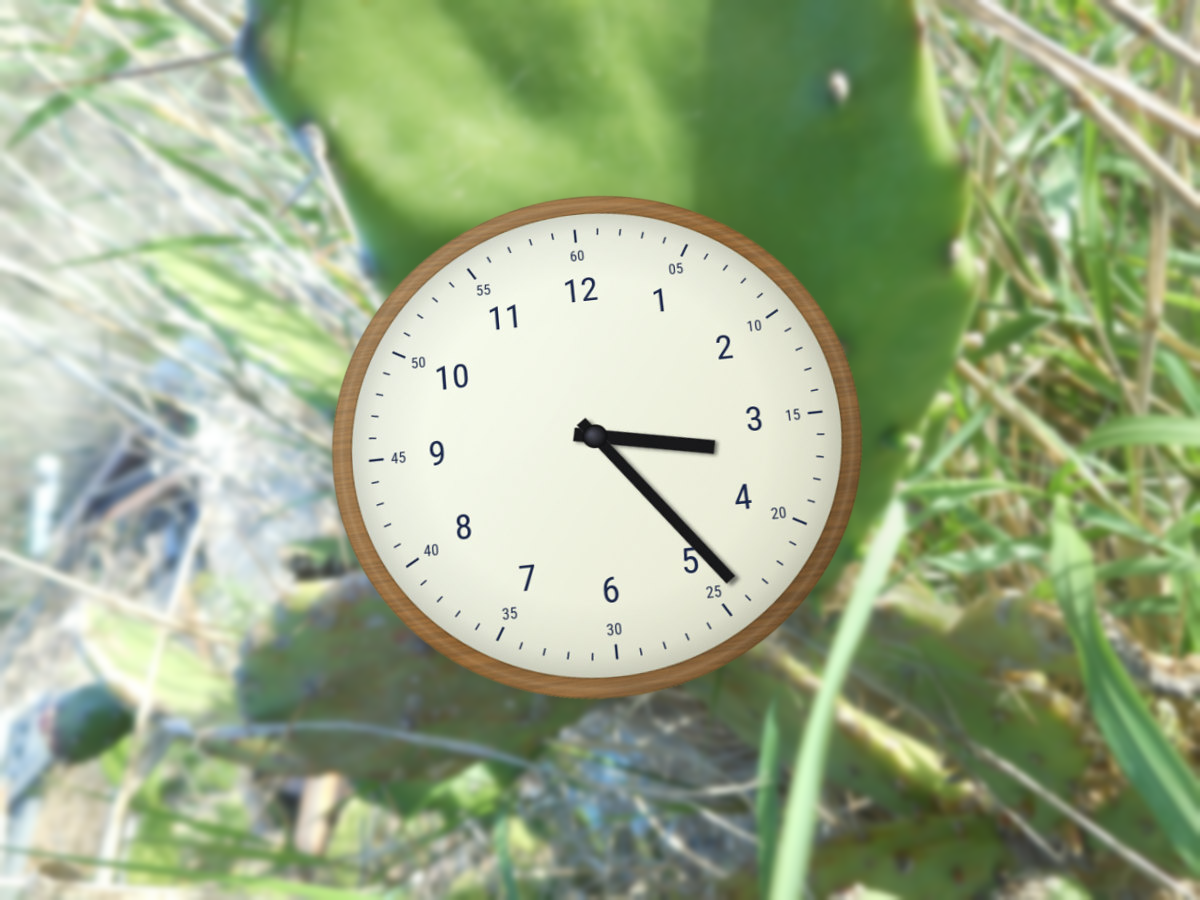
3:24
